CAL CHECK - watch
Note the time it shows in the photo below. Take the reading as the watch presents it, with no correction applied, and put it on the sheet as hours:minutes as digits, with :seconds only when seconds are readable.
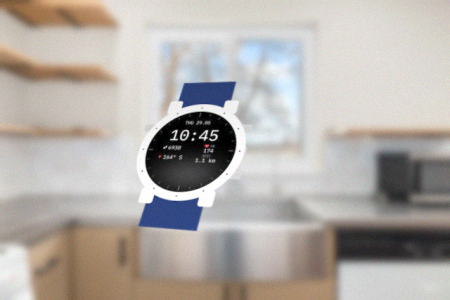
10:45
